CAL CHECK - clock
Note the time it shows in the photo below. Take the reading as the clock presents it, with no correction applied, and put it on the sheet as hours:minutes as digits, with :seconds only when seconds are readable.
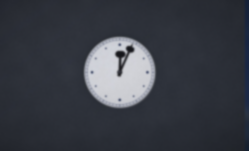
12:04
